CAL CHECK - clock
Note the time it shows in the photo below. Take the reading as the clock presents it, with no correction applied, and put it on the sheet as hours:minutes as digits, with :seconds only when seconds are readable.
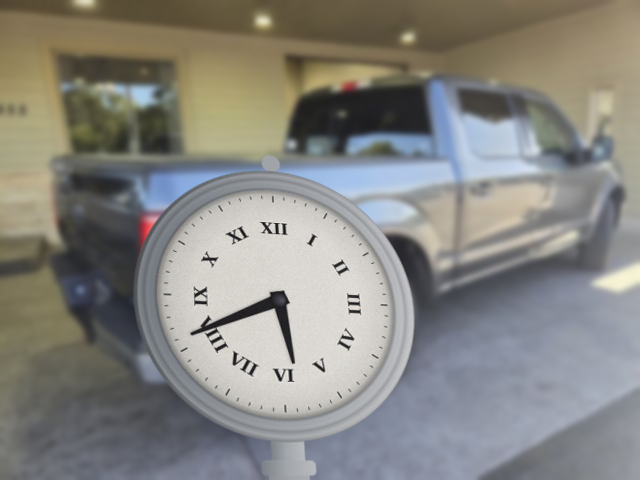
5:41
